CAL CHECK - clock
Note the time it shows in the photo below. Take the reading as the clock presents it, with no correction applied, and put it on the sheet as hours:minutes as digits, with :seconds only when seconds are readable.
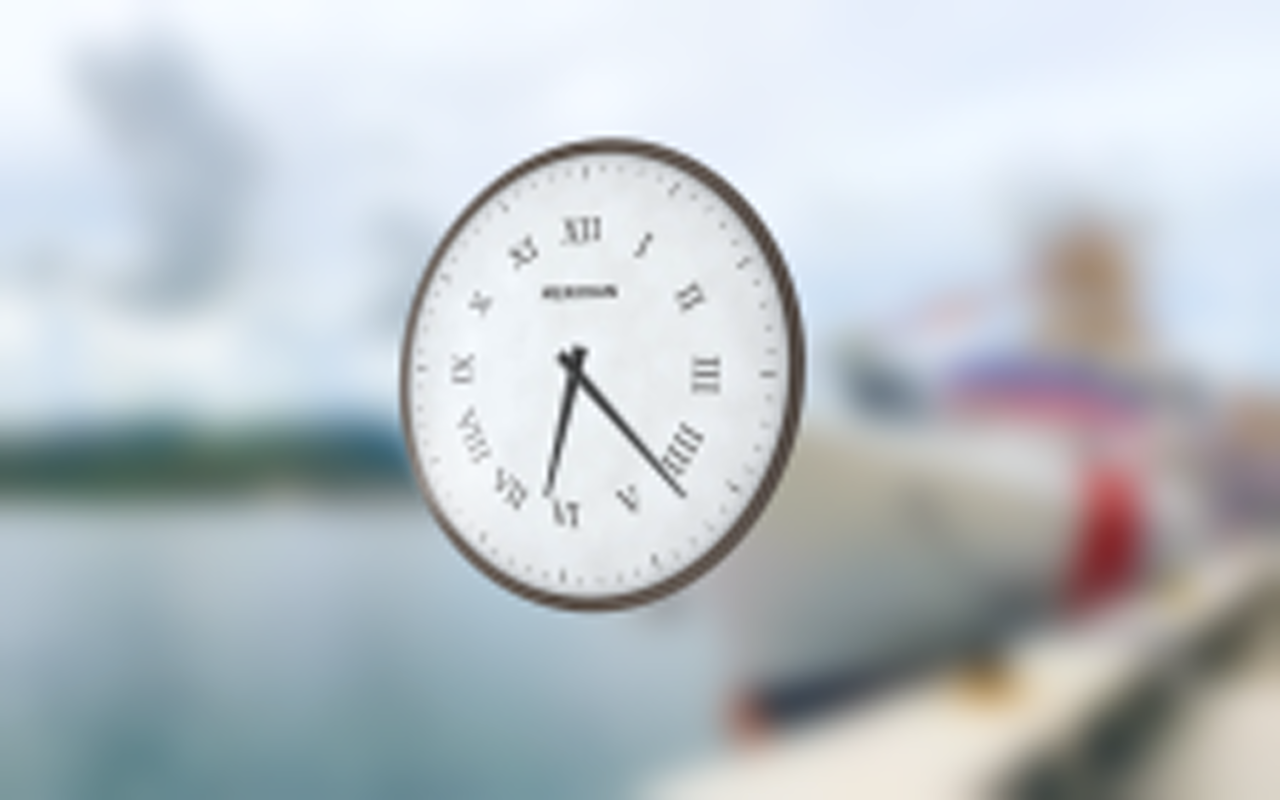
6:22
